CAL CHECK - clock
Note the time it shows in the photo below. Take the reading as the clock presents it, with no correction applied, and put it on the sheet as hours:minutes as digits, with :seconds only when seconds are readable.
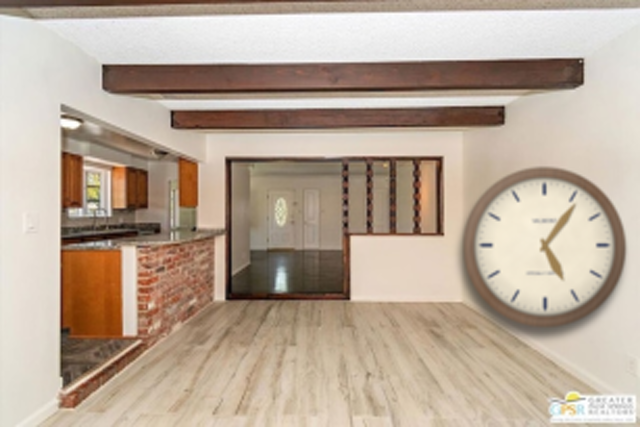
5:06
